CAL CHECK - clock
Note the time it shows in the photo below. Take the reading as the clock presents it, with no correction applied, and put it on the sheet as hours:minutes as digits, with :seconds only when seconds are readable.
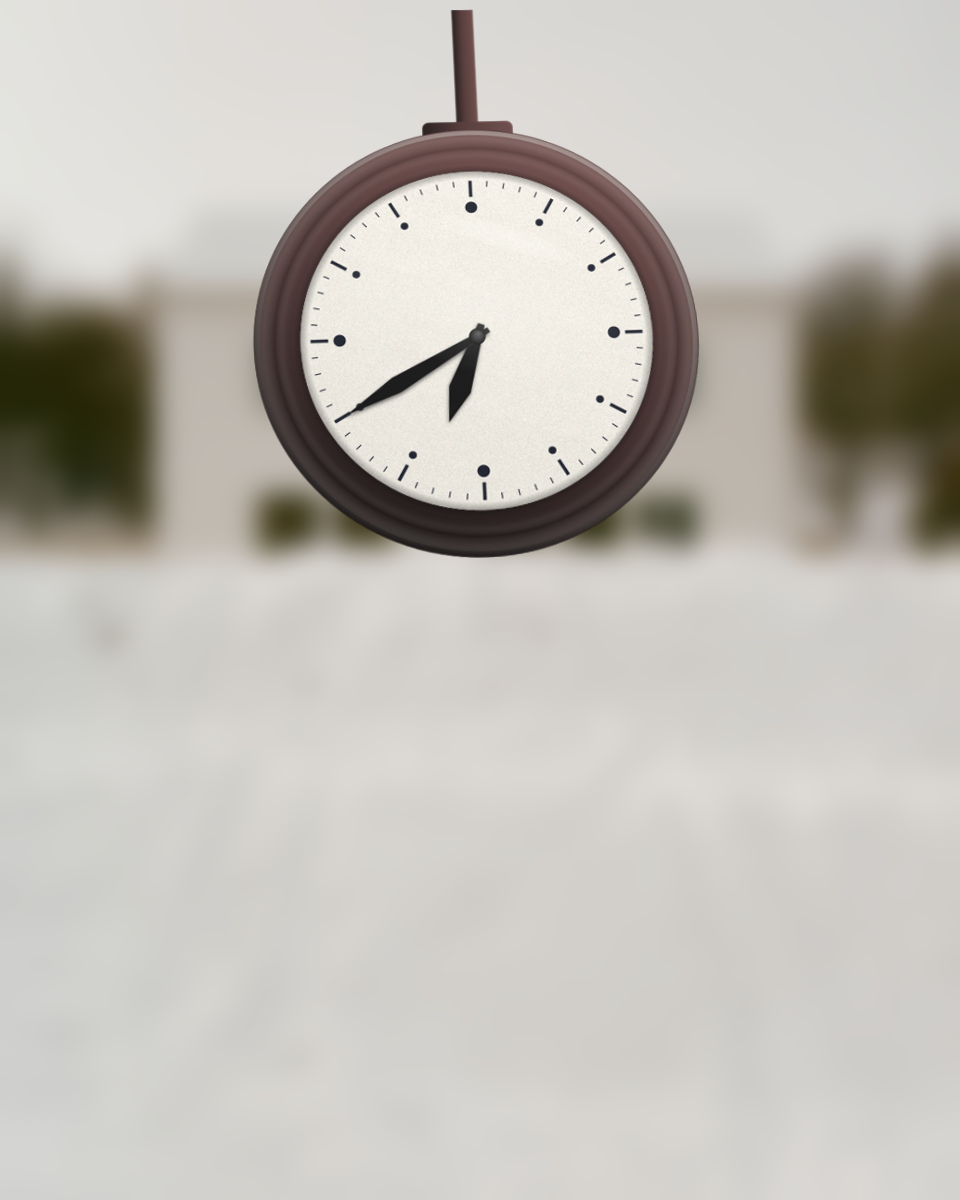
6:40
